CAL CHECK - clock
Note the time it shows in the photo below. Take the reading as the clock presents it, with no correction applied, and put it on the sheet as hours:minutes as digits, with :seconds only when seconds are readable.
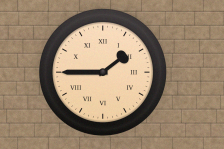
1:45
